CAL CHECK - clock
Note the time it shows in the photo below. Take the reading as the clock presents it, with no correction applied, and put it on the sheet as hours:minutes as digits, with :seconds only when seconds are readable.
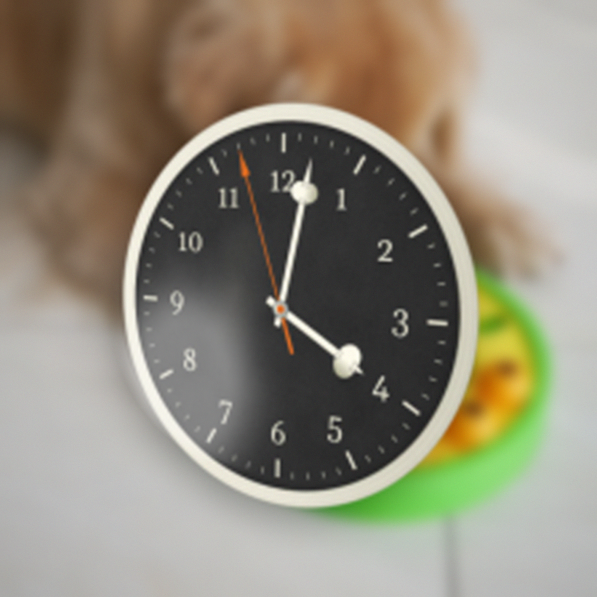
4:01:57
